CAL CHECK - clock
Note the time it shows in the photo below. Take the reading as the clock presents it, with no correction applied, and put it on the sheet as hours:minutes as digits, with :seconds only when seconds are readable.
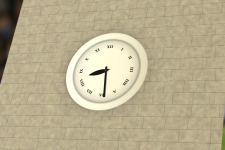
8:29
